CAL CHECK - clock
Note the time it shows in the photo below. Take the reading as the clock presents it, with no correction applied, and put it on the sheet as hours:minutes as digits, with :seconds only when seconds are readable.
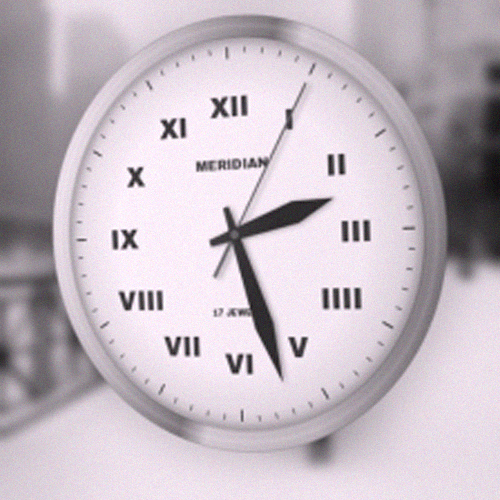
2:27:05
